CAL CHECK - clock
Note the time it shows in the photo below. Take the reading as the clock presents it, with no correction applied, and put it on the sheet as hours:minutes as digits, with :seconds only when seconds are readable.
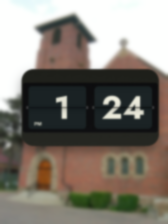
1:24
